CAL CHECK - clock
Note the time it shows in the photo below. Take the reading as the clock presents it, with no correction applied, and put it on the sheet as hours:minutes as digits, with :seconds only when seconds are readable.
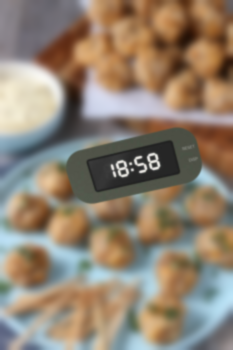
18:58
